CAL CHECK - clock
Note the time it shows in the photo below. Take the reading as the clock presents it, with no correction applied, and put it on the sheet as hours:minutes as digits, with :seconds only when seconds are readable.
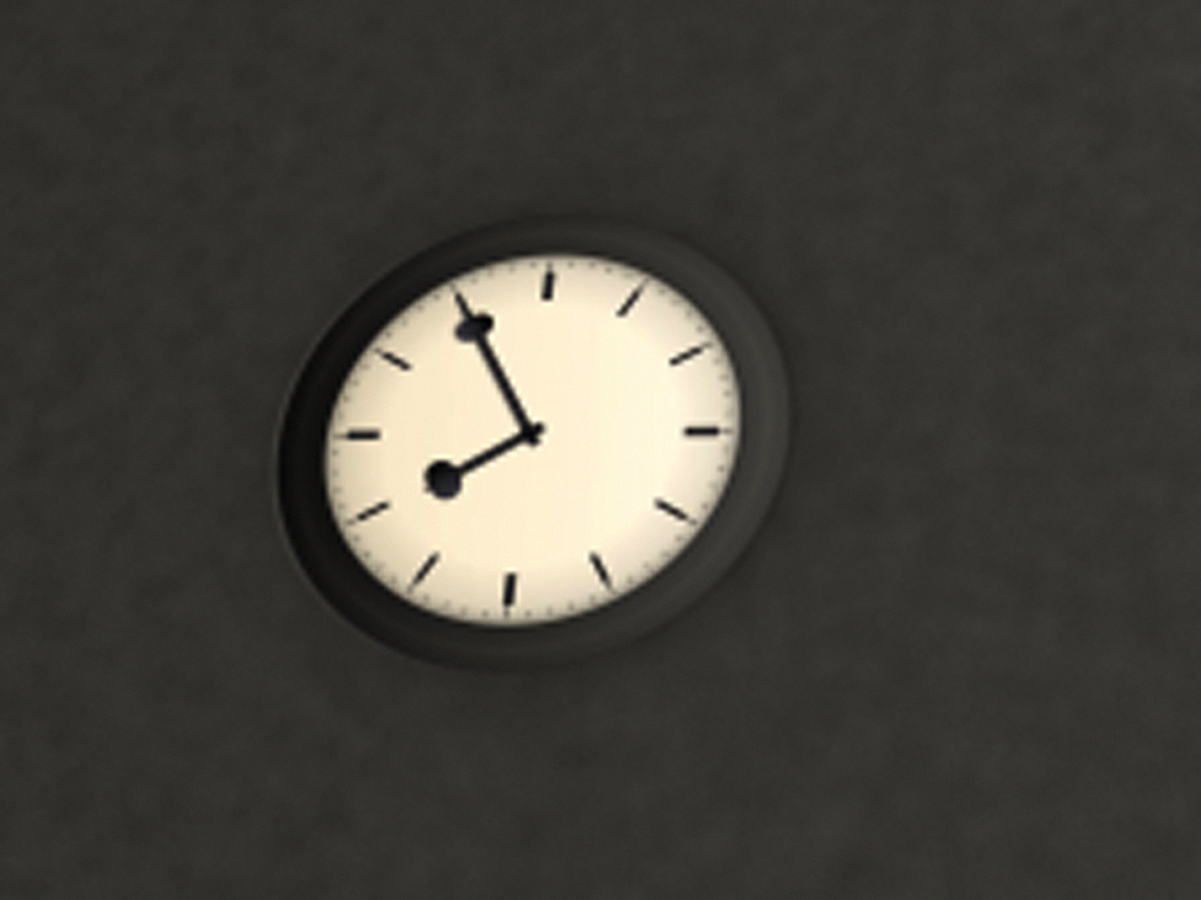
7:55
